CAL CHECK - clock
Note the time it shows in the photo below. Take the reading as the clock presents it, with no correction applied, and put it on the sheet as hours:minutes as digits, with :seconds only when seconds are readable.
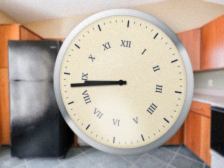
8:43
